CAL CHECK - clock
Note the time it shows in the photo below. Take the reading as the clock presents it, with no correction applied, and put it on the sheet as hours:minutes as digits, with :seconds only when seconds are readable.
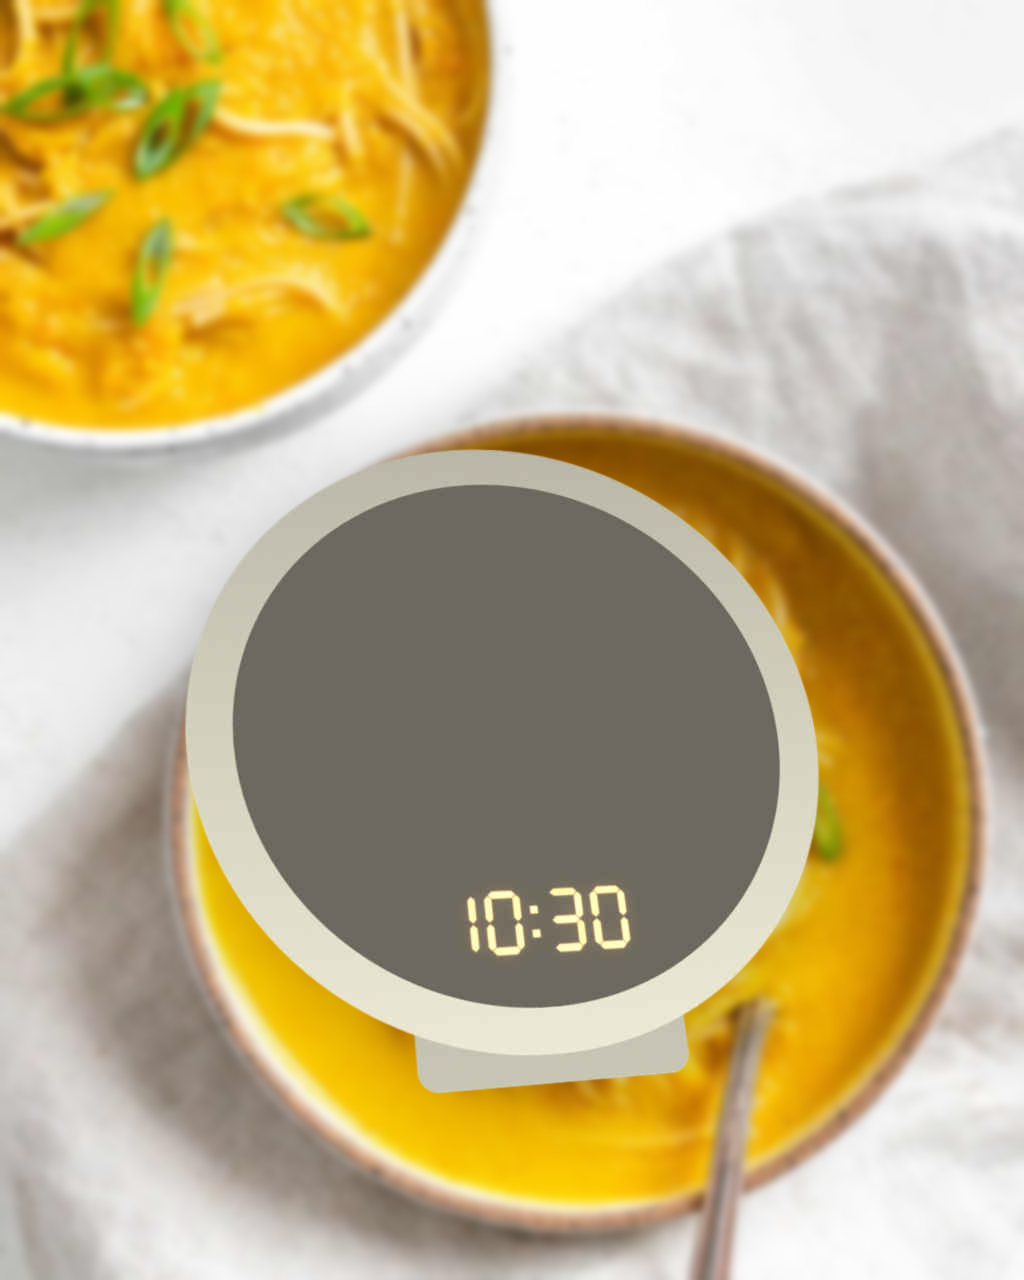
10:30
